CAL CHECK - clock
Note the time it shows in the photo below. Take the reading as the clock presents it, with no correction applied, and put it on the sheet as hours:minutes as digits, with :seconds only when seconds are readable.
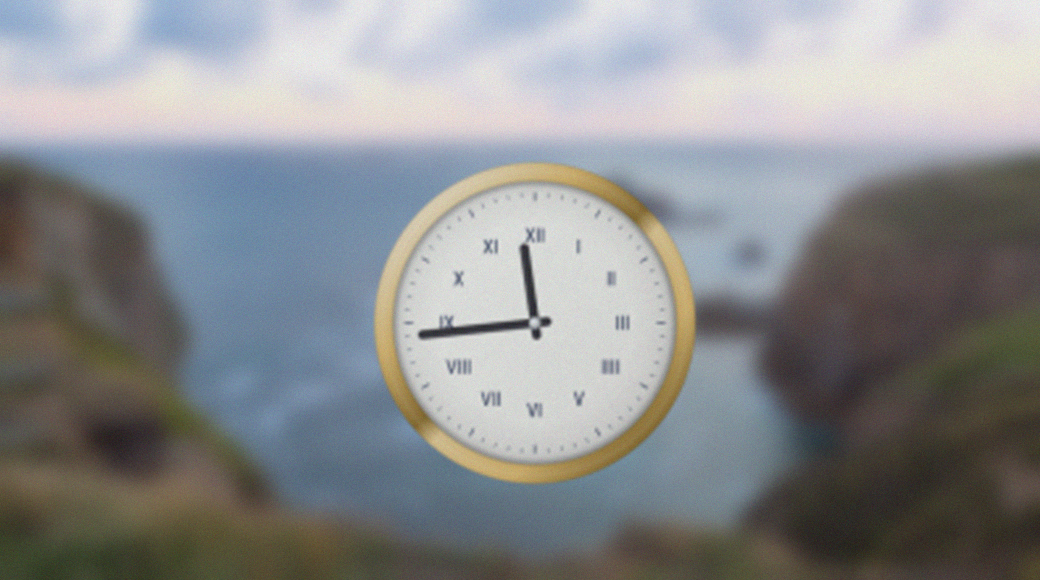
11:44
